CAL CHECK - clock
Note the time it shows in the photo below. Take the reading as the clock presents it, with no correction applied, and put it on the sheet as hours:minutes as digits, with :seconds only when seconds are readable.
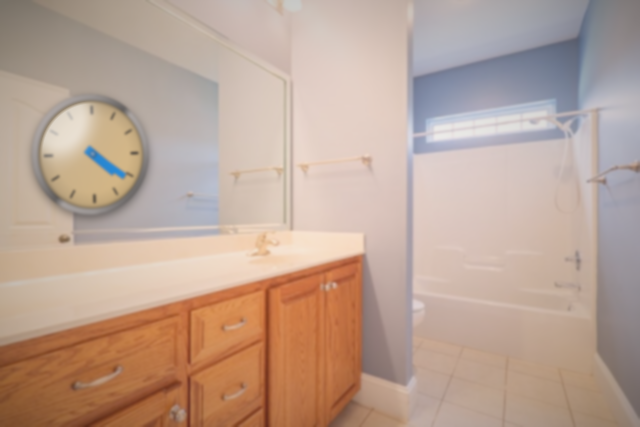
4:21
